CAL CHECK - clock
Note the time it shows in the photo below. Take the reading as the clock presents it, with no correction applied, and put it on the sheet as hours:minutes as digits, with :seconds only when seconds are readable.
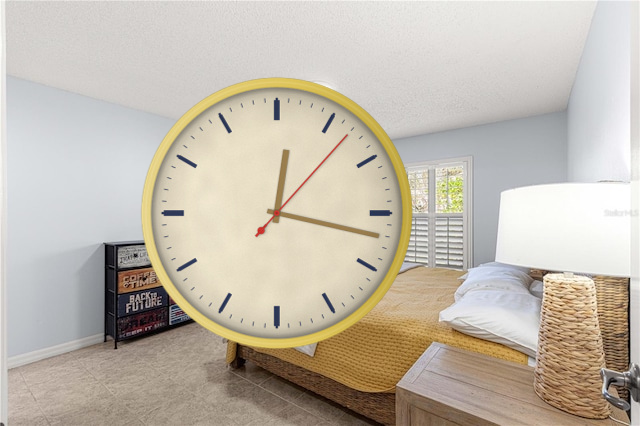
12:17:07
